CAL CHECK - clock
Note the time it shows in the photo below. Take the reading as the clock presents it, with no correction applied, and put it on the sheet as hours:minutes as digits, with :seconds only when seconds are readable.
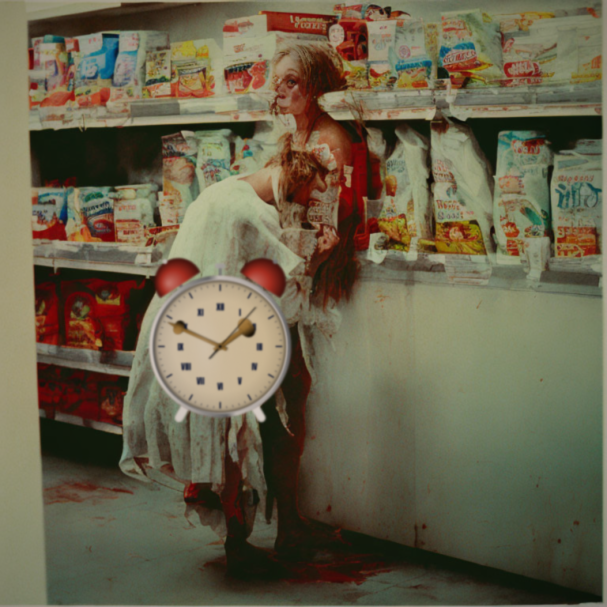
1:49:07
